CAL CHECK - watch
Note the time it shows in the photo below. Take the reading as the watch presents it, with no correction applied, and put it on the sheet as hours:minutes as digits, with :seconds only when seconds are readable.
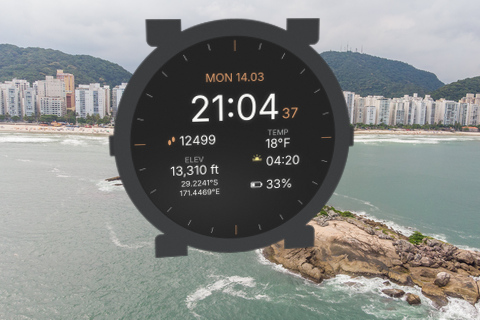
21:04:37
